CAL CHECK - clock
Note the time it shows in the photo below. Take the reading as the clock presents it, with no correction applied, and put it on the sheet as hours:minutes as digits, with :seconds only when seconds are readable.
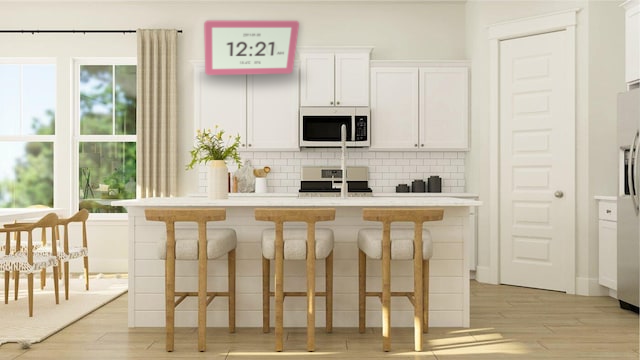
12:21
